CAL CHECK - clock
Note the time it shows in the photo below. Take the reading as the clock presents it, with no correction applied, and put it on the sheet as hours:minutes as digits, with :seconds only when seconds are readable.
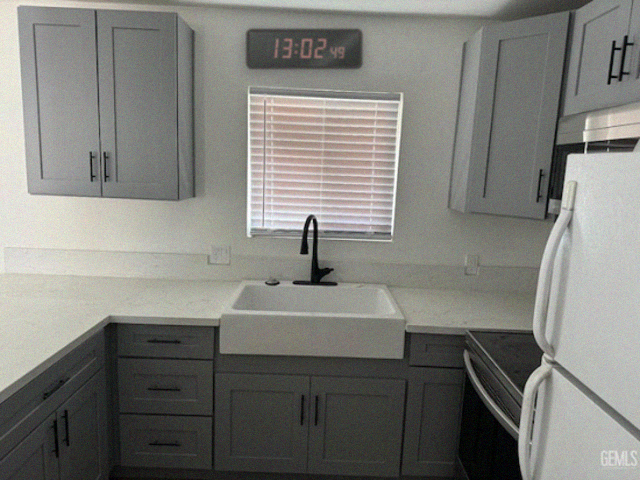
13:02:49
